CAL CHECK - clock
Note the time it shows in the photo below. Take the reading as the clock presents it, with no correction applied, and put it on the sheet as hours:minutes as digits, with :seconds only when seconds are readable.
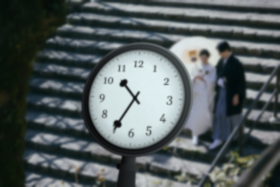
10:35
